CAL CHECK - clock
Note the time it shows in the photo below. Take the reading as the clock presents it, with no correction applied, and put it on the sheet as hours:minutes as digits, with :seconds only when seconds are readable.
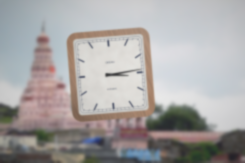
3:14
